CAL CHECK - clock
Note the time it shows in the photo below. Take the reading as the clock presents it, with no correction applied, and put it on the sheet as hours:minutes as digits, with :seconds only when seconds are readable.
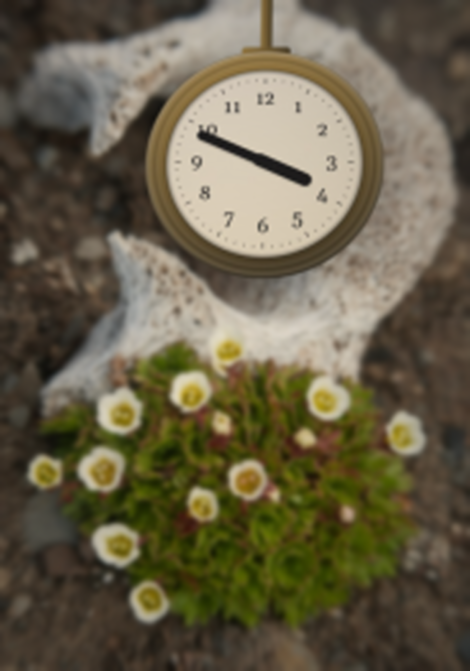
3:49
